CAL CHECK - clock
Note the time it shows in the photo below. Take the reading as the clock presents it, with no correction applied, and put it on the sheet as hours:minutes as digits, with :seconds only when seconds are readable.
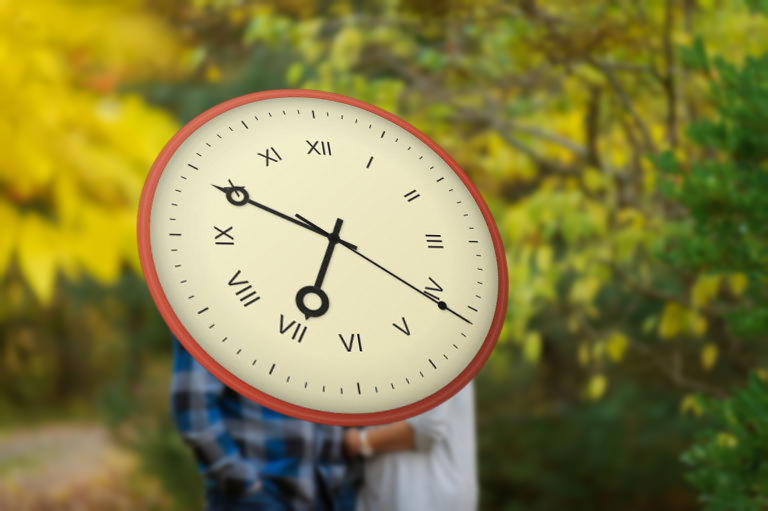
6:49:21
